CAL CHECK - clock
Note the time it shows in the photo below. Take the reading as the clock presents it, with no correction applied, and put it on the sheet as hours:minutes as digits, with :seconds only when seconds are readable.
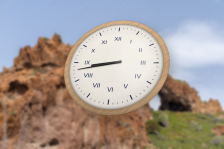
8:43
